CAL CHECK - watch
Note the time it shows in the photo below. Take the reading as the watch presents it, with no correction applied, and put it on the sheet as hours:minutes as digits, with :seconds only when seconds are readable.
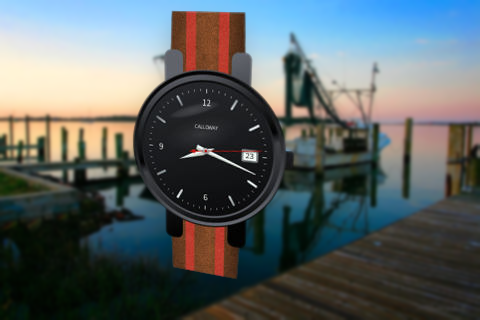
8:18:14
